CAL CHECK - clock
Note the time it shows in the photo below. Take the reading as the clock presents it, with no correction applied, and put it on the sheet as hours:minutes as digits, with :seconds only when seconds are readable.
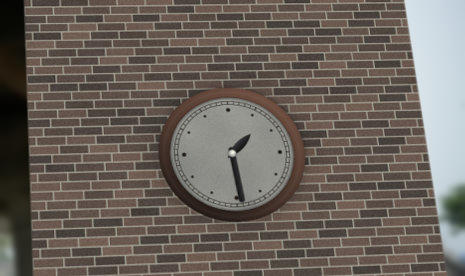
1:29
